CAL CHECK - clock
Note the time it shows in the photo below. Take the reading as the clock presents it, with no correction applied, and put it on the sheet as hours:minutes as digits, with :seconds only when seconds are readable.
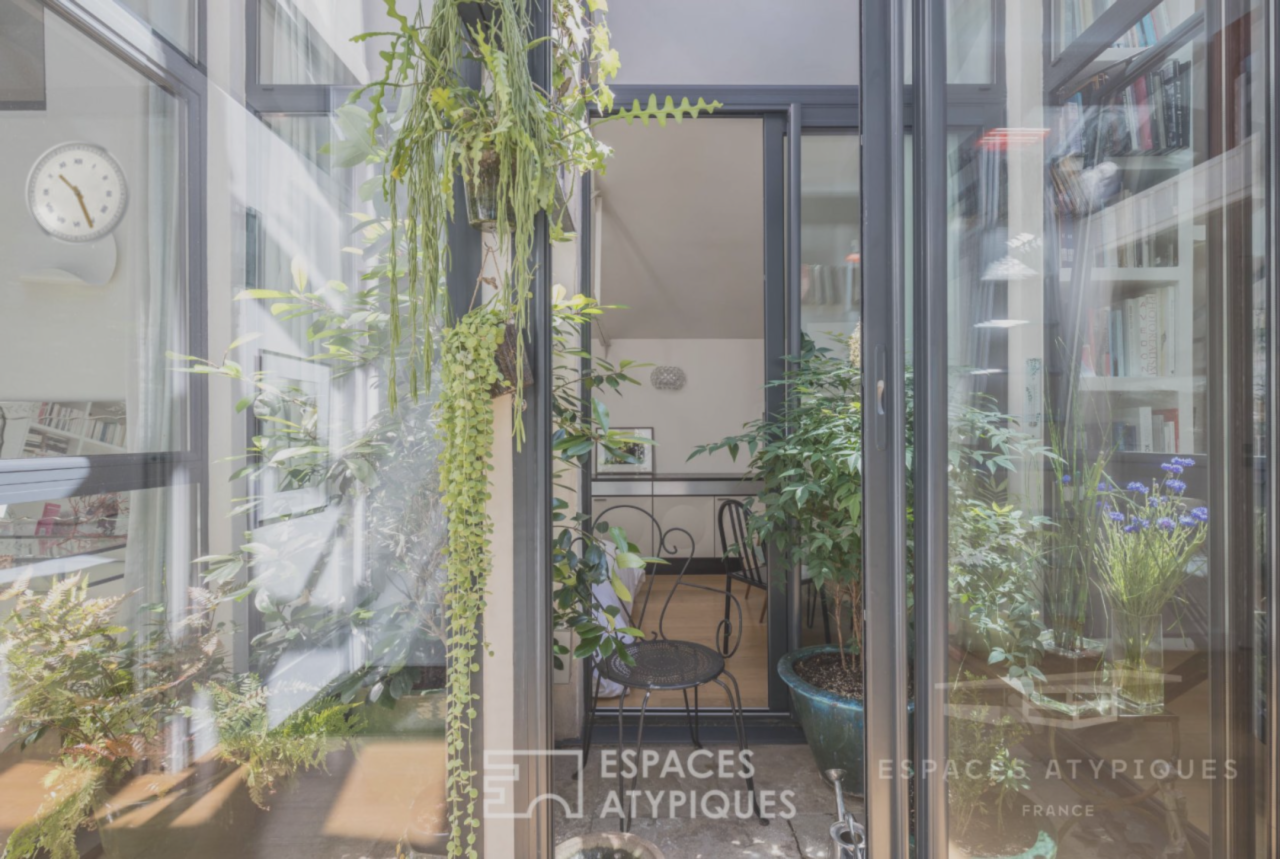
10:26
